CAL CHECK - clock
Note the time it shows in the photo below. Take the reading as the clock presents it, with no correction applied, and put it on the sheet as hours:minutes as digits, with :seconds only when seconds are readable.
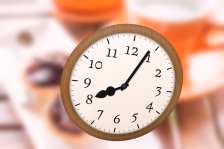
8:04
